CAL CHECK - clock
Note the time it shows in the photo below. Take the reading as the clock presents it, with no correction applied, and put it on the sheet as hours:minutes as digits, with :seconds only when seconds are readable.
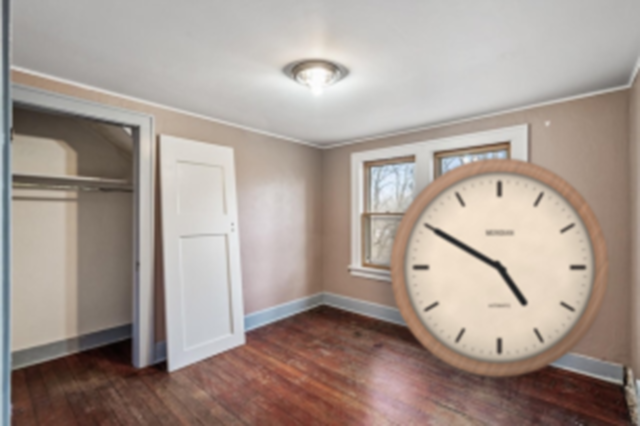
4:50
